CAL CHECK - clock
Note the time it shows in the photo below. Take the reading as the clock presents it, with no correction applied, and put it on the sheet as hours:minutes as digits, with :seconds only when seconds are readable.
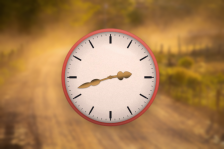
2:42
